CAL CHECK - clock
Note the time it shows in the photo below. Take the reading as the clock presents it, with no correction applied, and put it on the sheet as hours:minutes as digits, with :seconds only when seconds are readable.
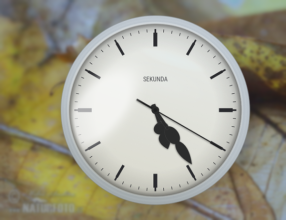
5:24:20
